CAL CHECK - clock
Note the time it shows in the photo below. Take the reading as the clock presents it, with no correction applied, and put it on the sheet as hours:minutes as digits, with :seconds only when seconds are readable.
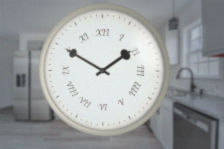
1:50
